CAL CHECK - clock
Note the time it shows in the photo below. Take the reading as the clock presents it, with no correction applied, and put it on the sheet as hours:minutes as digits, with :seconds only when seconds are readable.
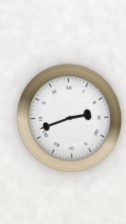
2:42
